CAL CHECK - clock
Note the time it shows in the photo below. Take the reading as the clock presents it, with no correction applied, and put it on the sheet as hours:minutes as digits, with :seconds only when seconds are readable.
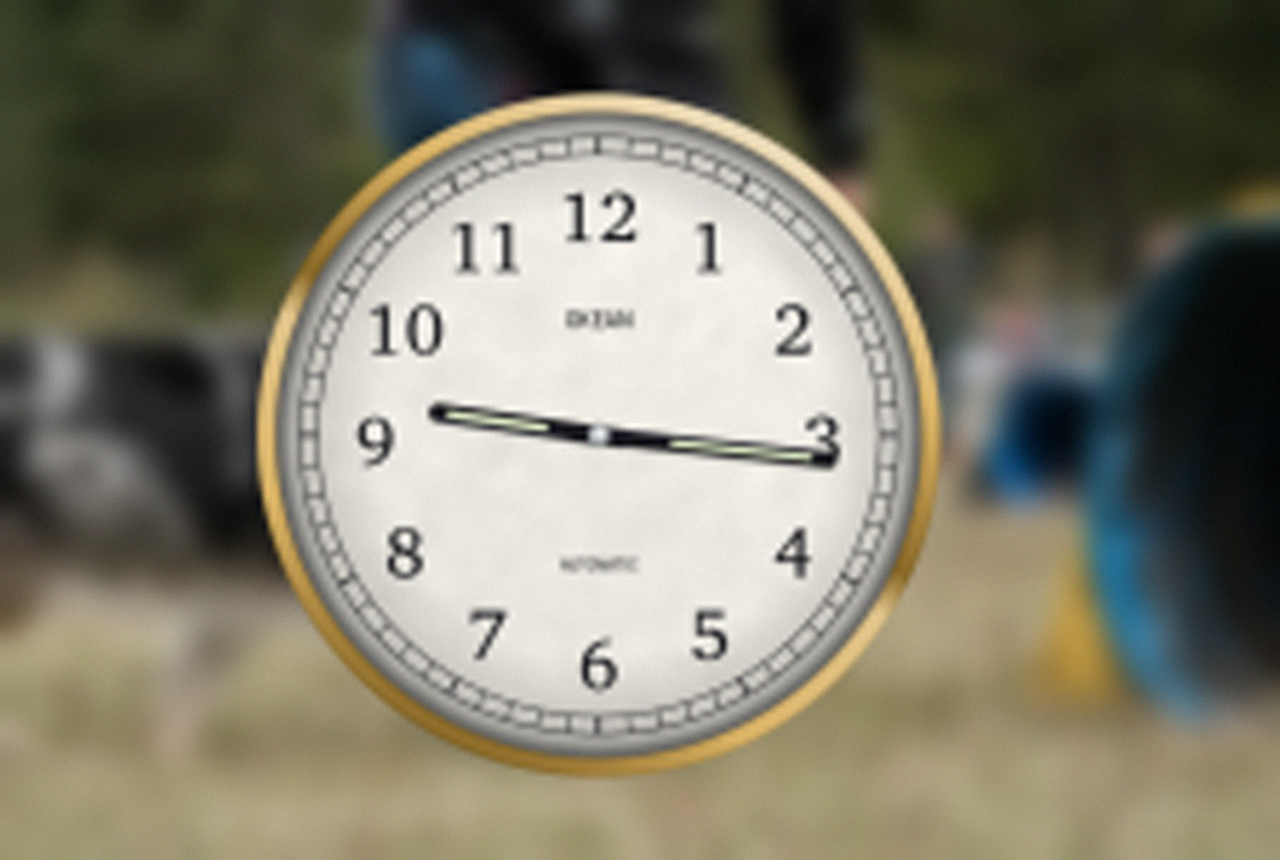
9:16
